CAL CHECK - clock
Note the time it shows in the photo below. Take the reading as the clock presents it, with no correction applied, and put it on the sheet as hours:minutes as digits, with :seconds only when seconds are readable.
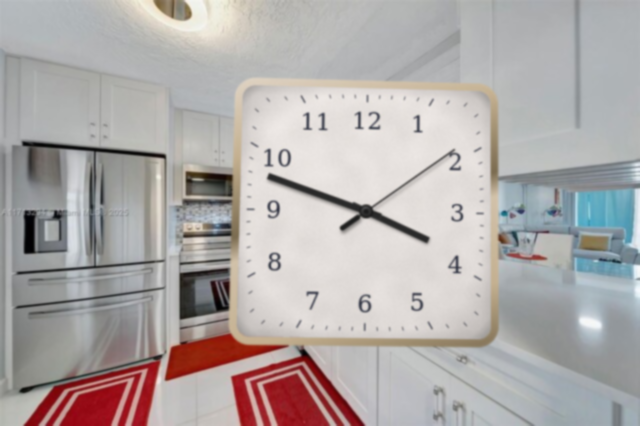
3:48:09
